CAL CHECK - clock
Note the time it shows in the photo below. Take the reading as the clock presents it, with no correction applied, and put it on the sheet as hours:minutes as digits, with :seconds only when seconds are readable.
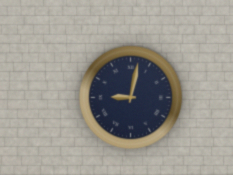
9:02
